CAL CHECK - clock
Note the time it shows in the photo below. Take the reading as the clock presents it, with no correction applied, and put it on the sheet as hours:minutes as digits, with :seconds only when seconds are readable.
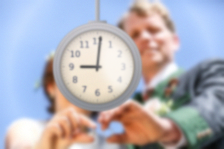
9:01
